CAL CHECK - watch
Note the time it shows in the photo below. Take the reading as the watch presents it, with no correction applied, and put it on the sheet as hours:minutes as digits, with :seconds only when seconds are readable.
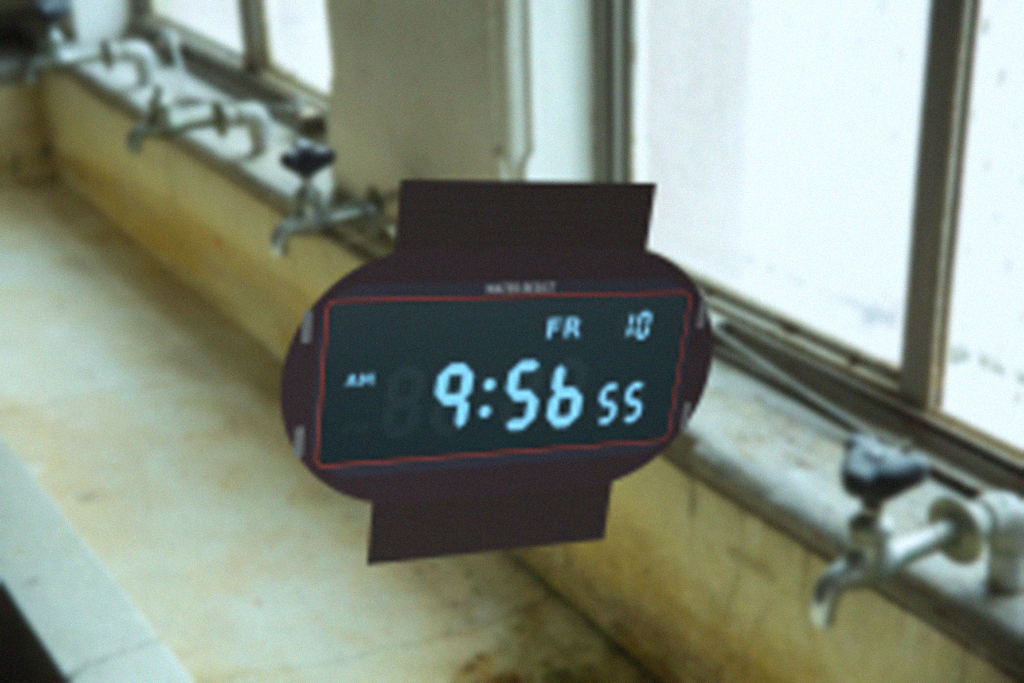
9:56:55
